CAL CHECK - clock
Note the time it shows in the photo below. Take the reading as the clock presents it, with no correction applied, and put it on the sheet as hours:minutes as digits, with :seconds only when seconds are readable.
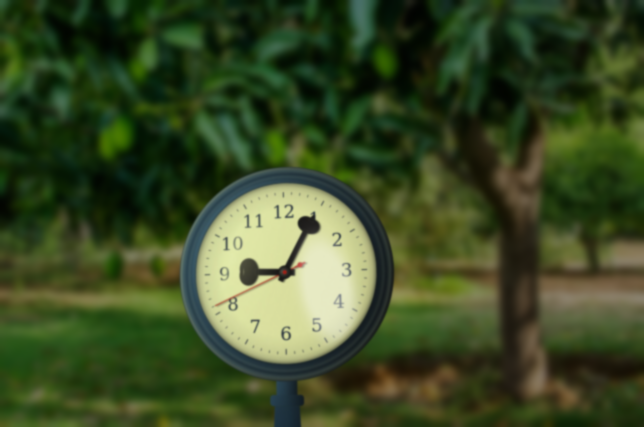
9:04:41
